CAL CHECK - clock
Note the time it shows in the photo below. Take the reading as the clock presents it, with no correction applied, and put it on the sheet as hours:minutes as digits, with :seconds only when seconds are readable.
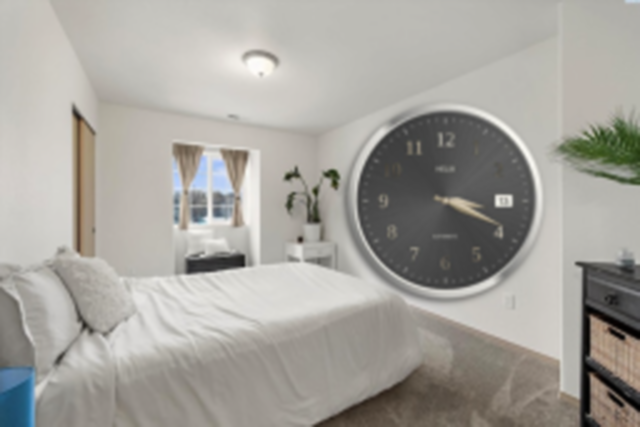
3:19
